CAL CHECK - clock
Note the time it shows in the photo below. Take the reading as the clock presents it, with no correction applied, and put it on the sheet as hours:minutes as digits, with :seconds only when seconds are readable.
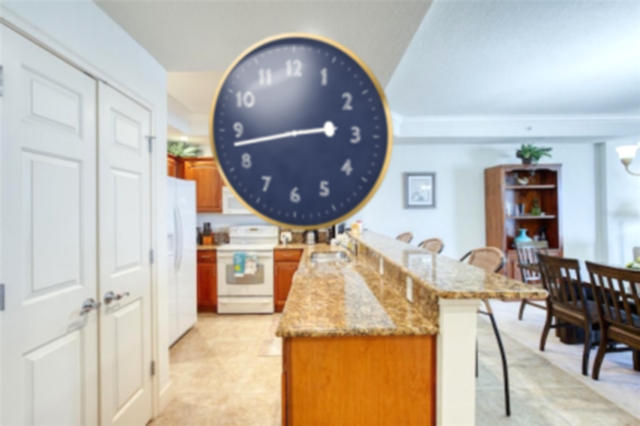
2:43
